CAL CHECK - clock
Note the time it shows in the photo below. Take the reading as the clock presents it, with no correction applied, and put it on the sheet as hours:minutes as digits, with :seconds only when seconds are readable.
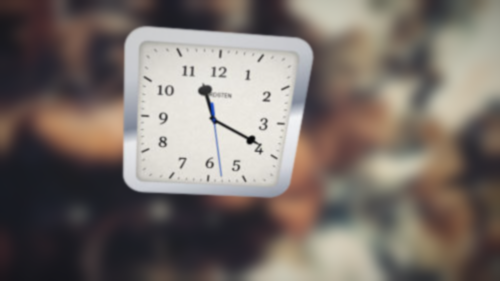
11:19:28
